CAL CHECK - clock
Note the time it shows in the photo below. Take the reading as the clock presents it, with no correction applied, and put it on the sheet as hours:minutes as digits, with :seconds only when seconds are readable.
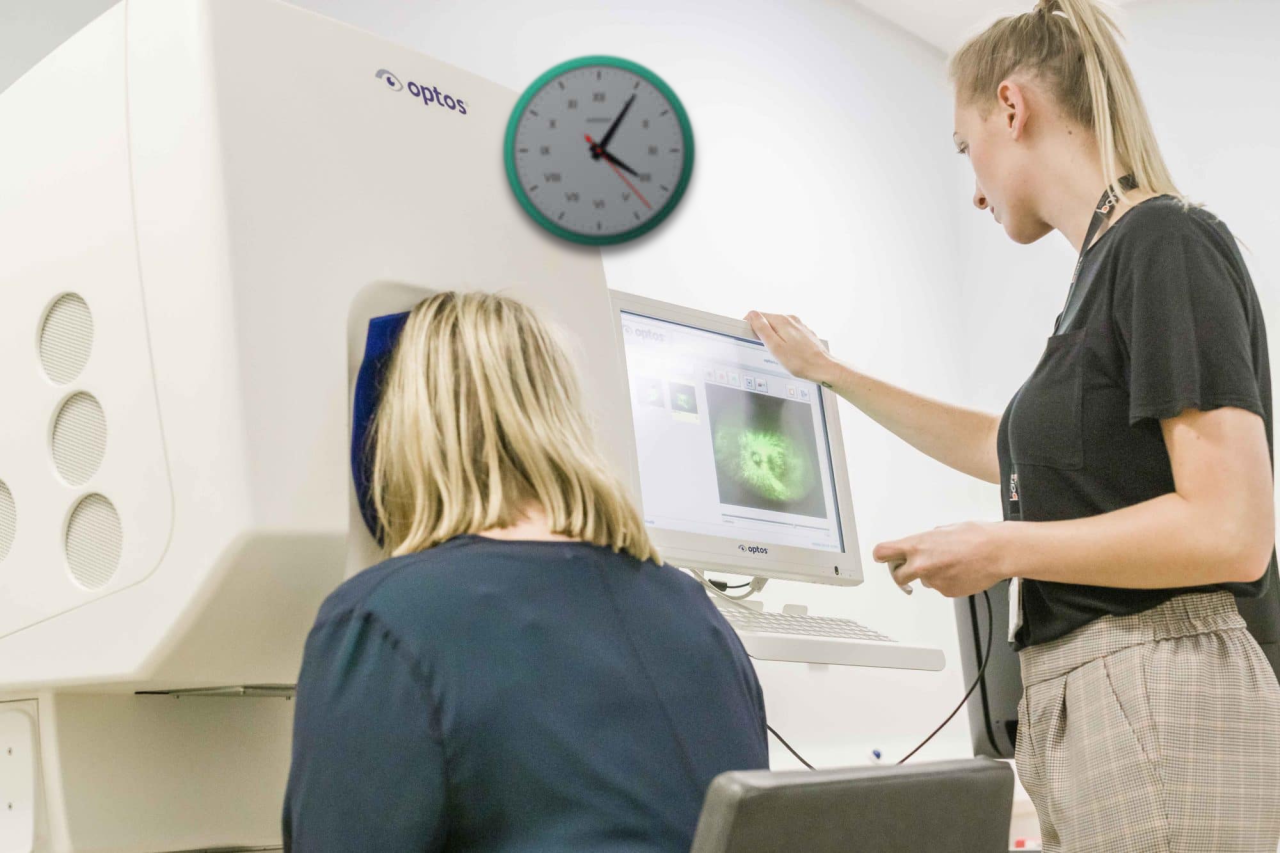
4:05:23
